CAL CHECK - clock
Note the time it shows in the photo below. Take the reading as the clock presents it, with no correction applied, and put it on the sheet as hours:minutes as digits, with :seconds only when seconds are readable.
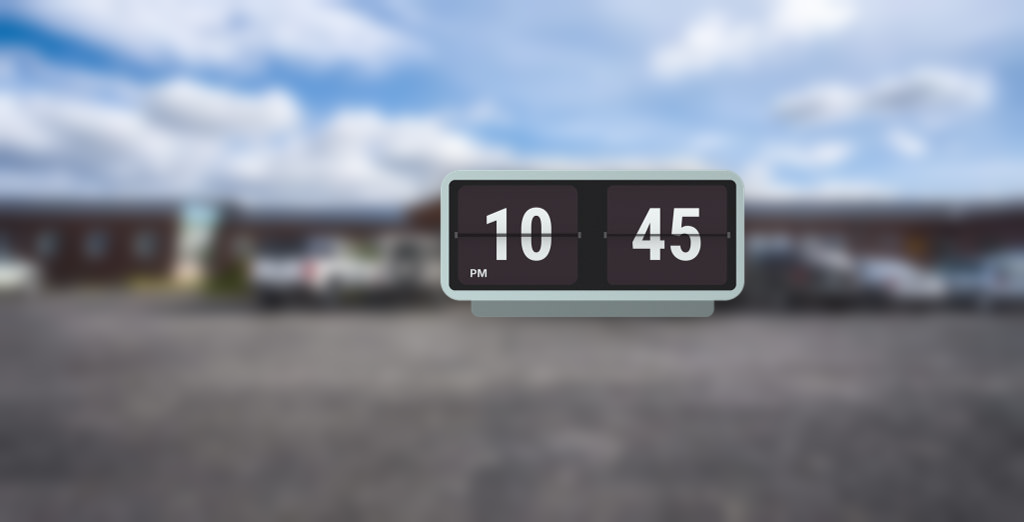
10:45
